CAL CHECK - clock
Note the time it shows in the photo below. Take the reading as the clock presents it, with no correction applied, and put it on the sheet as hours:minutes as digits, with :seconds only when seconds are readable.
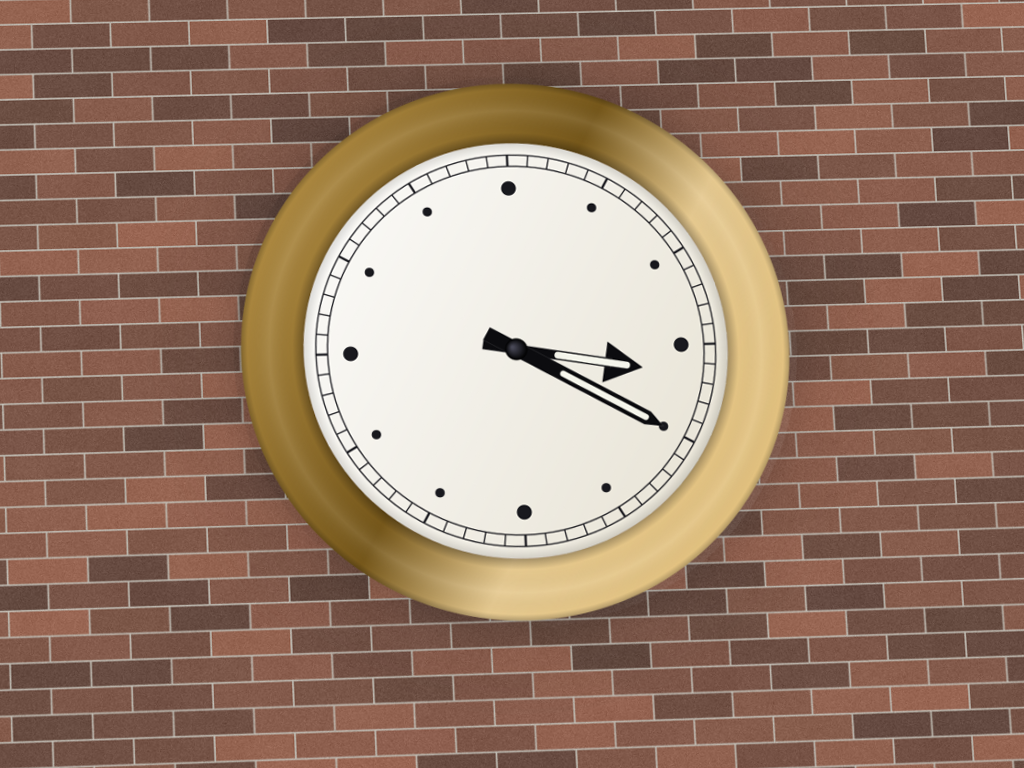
3:20
